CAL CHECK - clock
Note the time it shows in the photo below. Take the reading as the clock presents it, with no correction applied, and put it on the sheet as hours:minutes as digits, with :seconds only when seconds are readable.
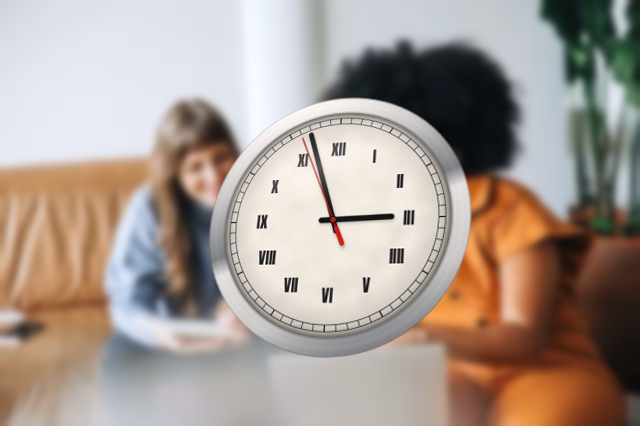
2:56:56
